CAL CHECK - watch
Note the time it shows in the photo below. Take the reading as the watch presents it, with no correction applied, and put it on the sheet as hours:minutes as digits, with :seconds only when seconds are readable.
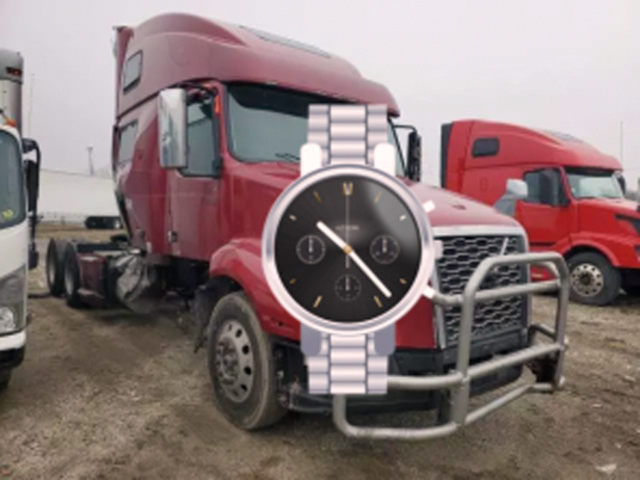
10:23
